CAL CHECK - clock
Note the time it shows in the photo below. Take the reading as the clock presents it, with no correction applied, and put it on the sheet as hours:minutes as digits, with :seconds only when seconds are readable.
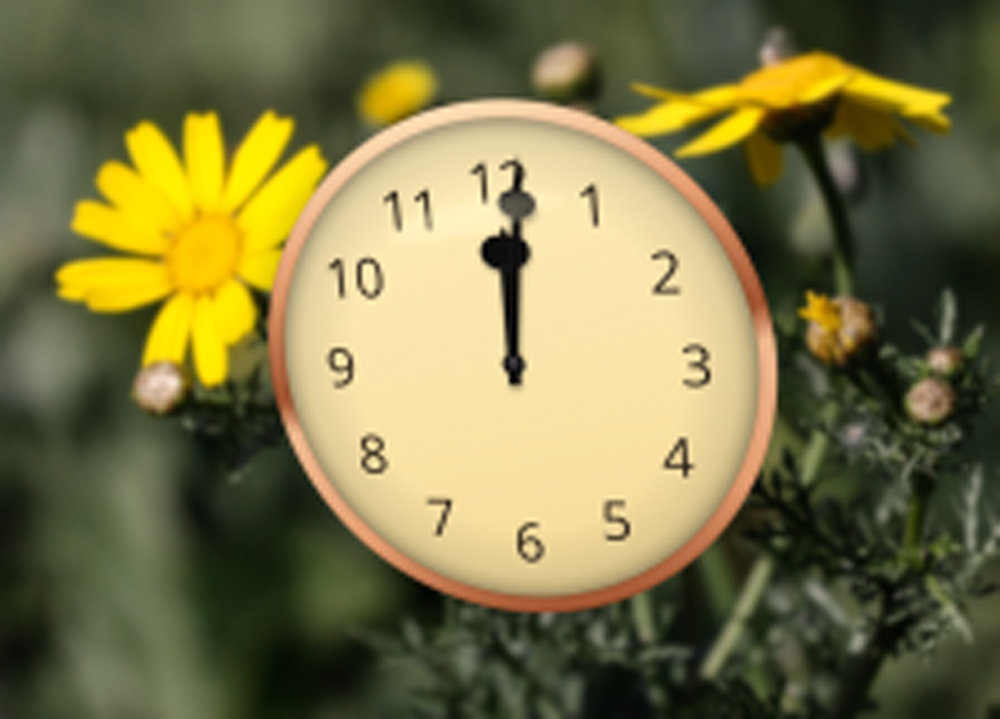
12:01
